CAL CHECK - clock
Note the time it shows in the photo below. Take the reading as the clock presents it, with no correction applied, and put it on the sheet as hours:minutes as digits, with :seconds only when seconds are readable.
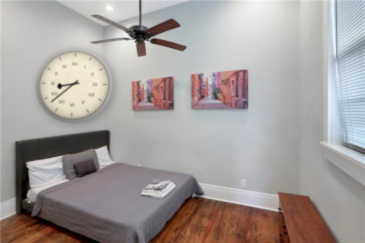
8:38
